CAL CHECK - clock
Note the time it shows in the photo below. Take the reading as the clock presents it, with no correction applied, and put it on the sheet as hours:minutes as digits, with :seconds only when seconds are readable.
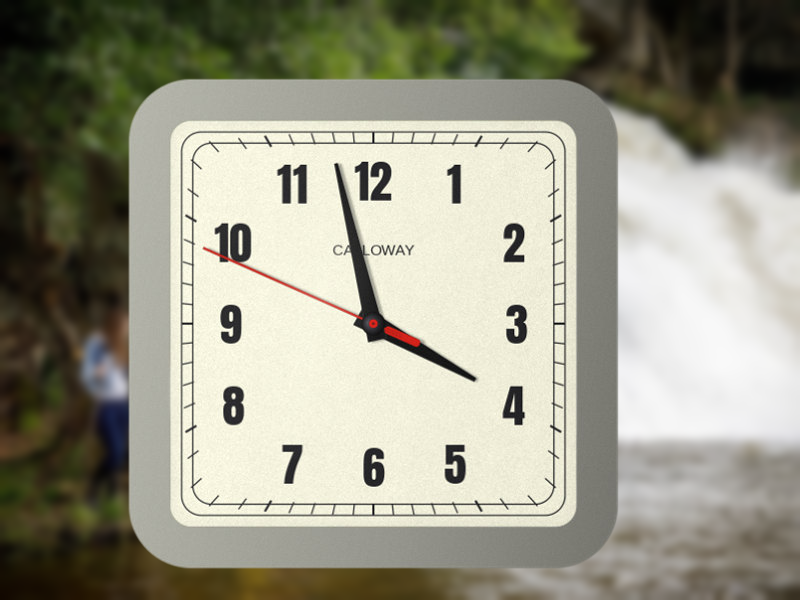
3:57:49
